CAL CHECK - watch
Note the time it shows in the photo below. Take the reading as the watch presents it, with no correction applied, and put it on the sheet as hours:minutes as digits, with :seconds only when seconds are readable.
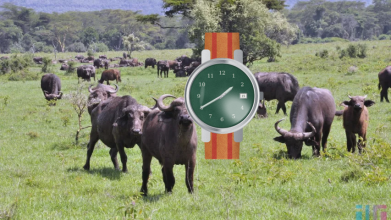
1:40
